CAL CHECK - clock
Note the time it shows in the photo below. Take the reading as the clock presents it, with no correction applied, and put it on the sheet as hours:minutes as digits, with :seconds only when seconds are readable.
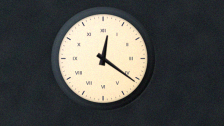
12:21
